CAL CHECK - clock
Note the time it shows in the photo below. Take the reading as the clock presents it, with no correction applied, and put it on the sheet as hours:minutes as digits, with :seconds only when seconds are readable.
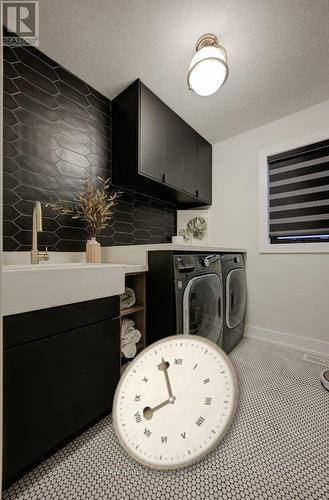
7:56
